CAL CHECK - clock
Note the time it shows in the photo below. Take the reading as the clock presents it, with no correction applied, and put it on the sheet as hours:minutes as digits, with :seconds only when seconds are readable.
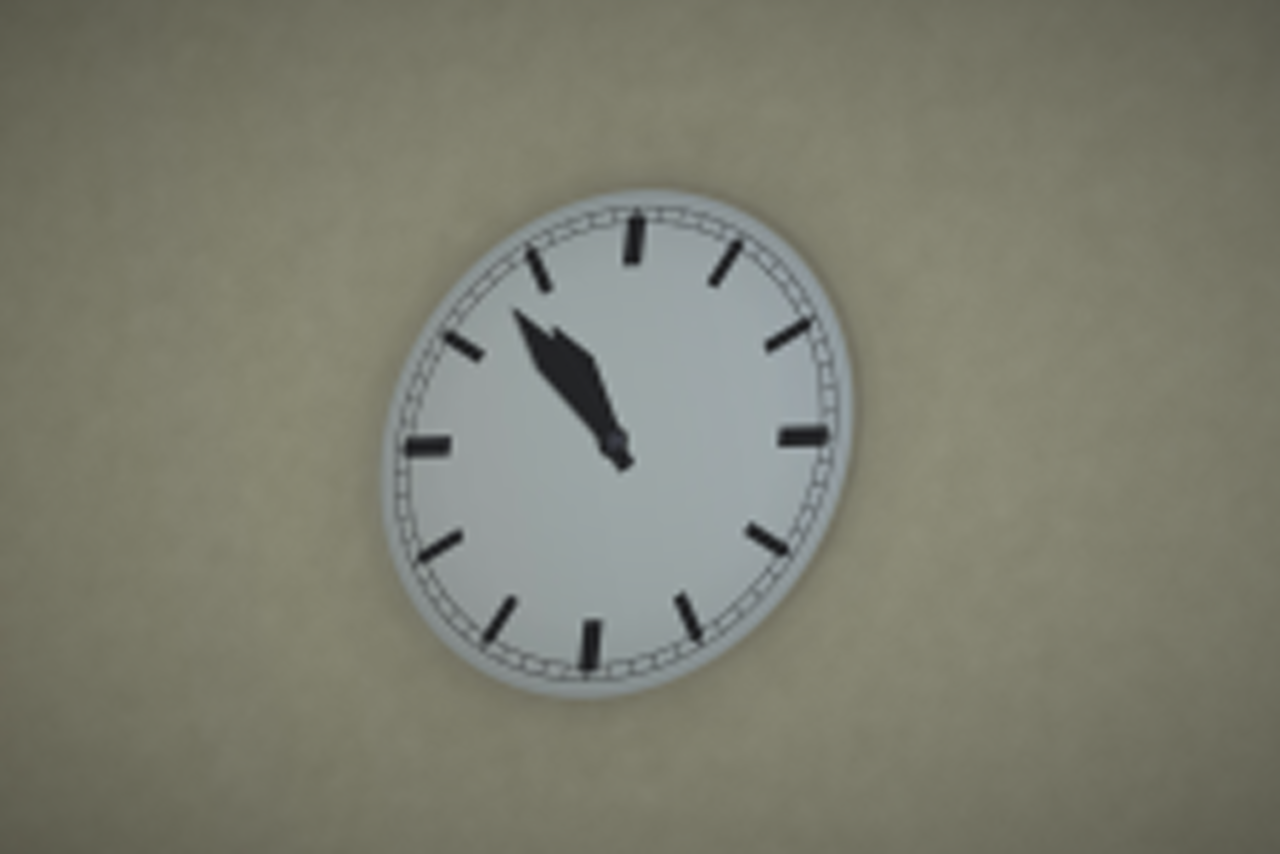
10:53
